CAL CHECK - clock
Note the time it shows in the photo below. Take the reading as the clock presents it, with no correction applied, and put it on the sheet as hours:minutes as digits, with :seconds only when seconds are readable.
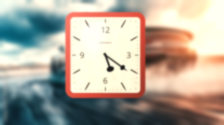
5:21
